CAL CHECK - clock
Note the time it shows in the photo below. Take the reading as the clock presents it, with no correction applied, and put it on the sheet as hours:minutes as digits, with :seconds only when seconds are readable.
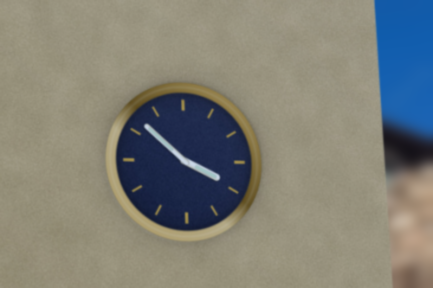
3:52
